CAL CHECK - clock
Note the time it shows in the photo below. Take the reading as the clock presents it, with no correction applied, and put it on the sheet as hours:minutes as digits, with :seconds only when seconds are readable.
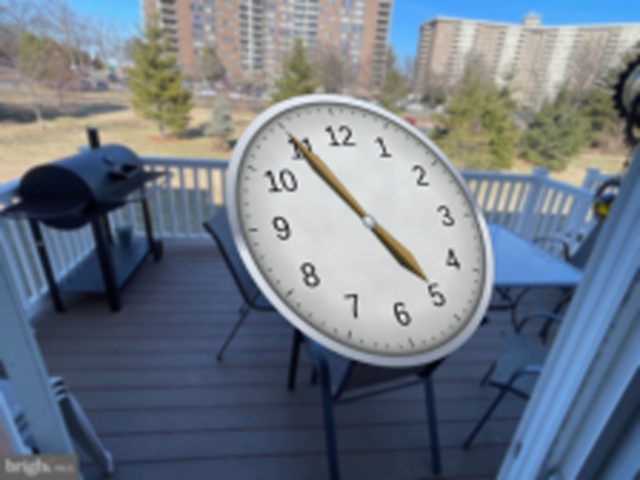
4:55
